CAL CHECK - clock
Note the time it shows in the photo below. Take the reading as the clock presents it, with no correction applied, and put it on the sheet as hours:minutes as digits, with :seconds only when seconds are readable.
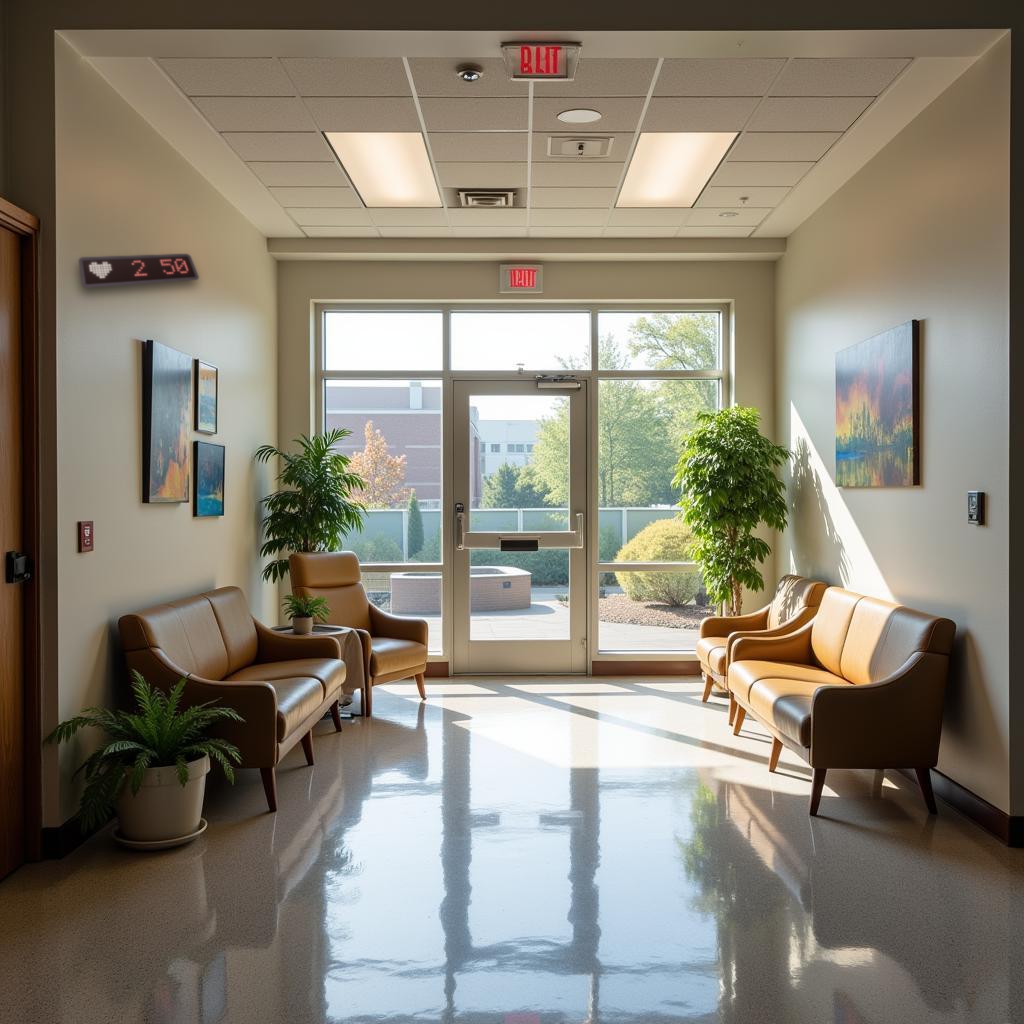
2:50
